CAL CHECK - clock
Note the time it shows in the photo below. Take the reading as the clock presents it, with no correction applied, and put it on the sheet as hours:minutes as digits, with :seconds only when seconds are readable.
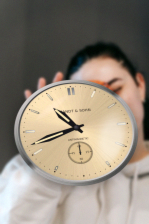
10:42
